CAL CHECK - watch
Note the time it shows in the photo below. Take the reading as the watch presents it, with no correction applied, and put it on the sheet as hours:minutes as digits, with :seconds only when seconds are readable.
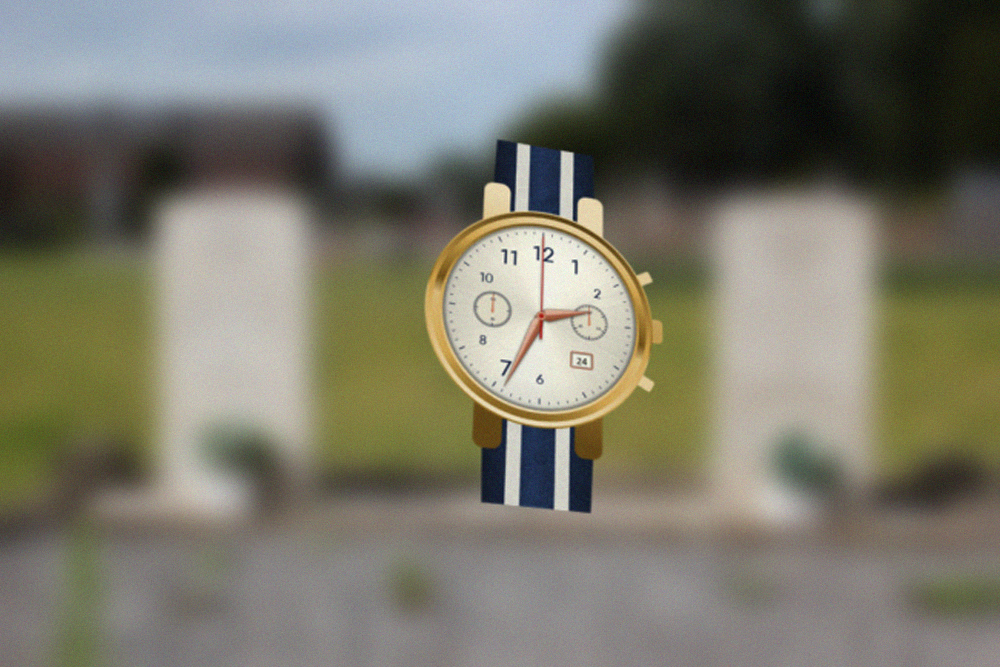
2:34
